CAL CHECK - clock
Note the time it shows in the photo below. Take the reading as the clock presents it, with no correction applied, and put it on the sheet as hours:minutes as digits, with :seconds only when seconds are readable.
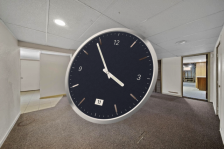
3:54
